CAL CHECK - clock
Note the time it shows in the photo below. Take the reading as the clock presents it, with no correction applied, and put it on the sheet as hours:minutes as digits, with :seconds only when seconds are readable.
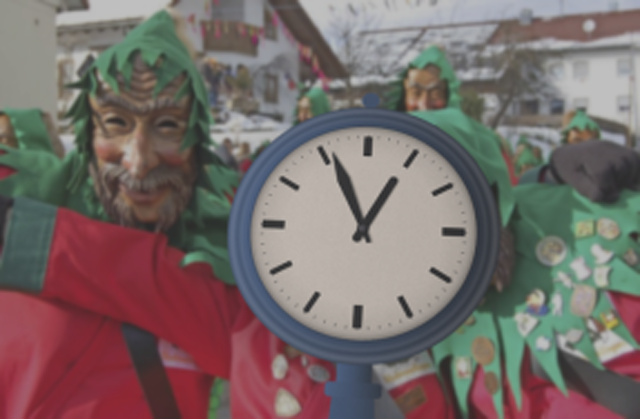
12:56
